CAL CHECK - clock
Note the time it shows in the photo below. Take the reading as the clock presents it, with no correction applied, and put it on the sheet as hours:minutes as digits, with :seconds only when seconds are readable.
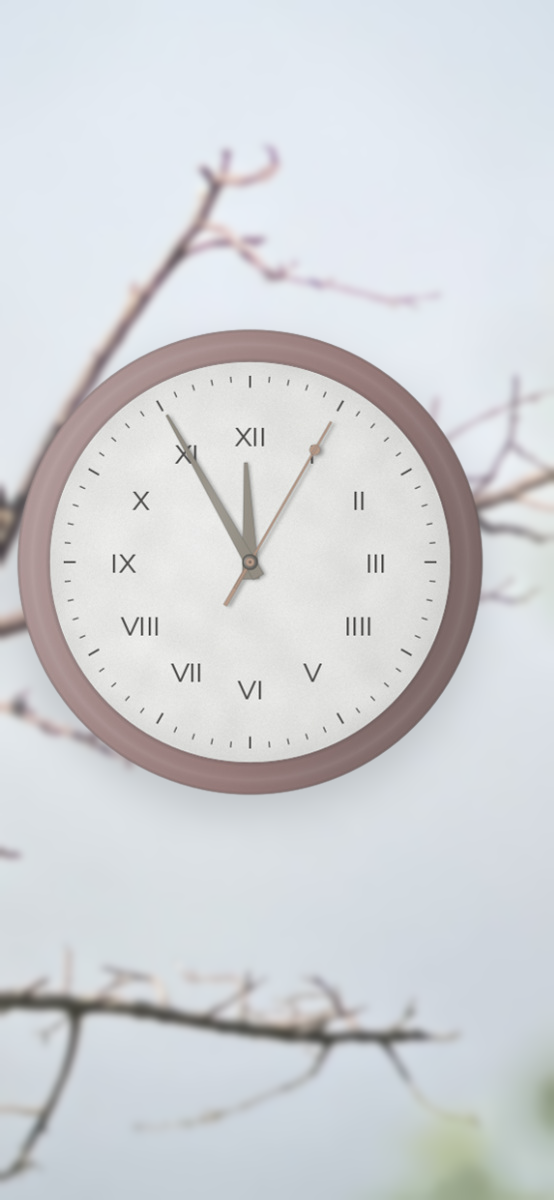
11:55:05
